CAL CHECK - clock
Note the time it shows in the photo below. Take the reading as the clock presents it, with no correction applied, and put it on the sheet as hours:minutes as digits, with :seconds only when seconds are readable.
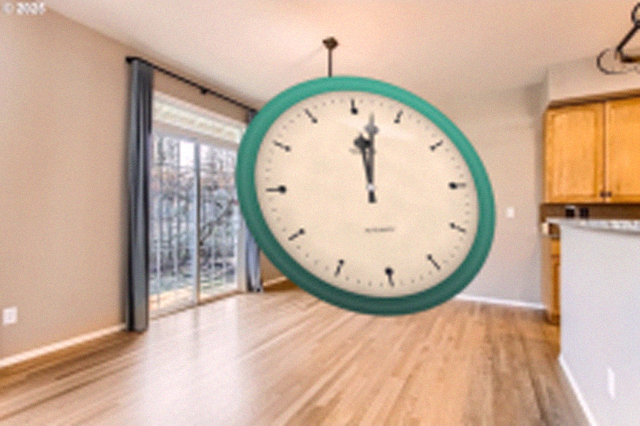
12:02
